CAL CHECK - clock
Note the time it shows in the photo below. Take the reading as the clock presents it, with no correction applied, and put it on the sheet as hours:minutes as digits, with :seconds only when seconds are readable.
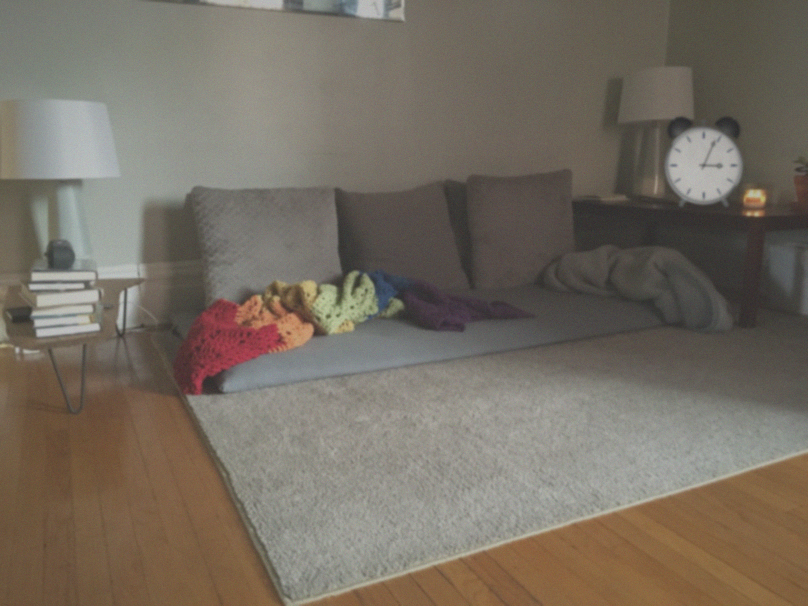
3:04
